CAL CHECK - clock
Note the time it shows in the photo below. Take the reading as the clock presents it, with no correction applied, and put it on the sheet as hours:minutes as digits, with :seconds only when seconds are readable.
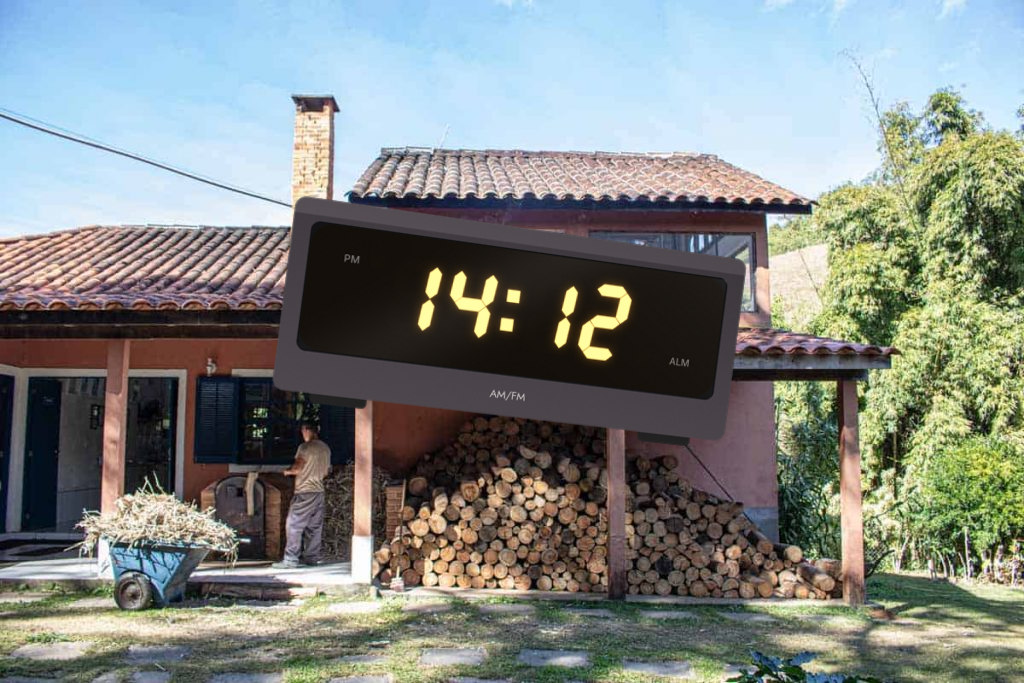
14:12
